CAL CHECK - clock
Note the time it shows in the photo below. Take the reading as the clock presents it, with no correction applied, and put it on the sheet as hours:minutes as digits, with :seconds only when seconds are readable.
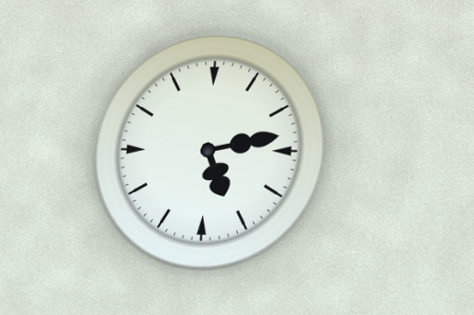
5:13
